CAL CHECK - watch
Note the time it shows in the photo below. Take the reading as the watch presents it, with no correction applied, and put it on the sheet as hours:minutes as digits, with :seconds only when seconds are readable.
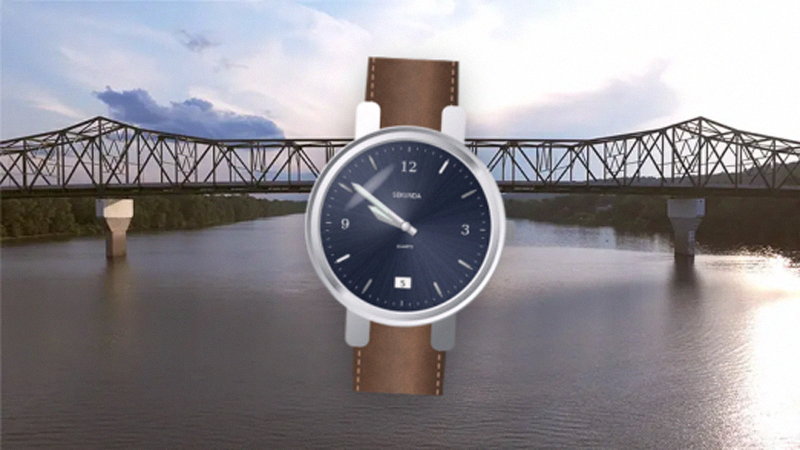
9:51
